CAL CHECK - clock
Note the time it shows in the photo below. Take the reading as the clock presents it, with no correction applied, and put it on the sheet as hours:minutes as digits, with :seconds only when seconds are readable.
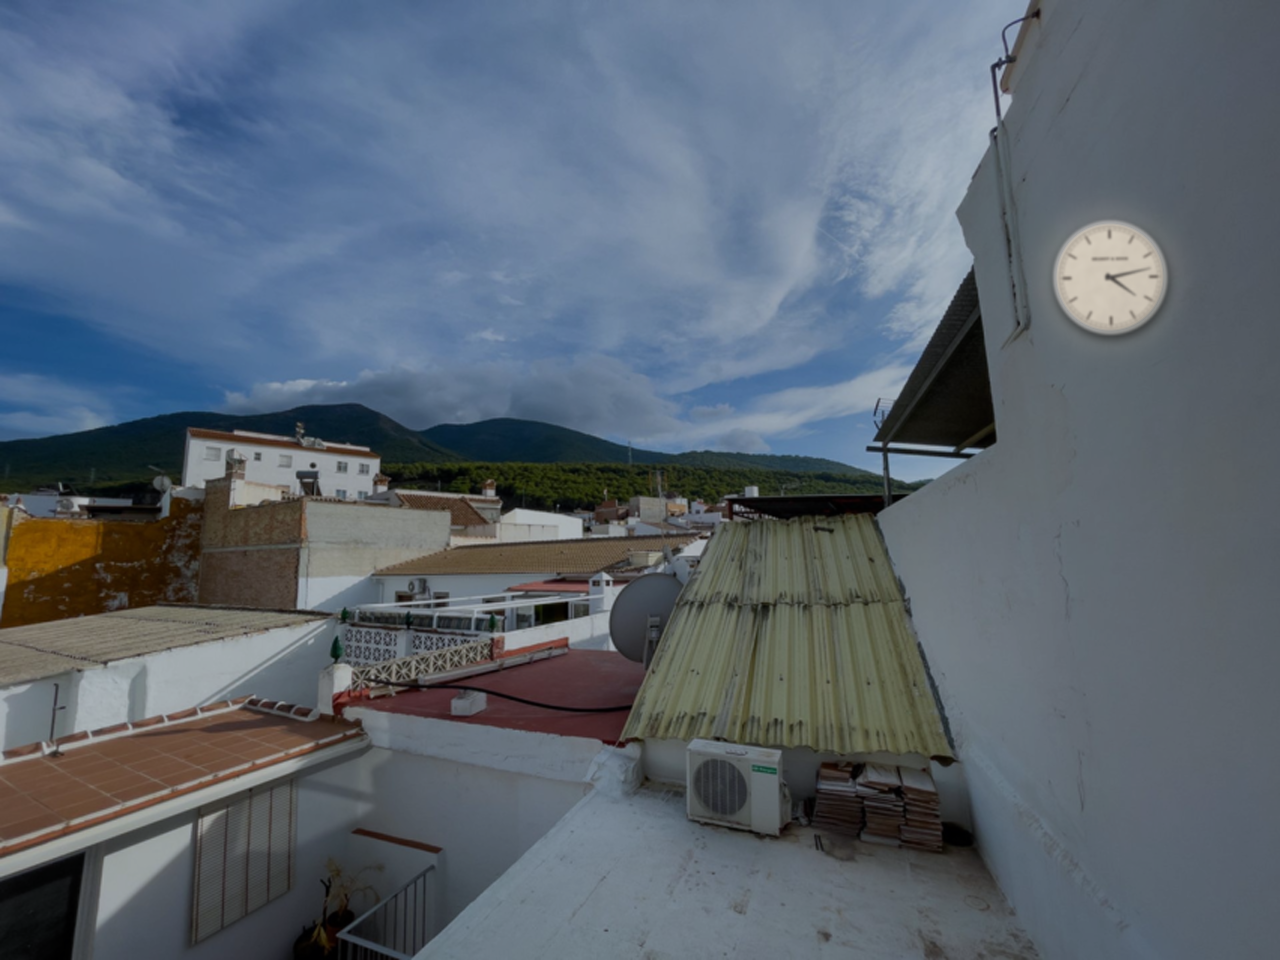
4:13
